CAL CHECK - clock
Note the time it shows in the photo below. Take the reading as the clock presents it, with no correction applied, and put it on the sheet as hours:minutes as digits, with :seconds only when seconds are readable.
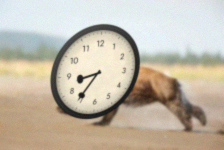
8:36
